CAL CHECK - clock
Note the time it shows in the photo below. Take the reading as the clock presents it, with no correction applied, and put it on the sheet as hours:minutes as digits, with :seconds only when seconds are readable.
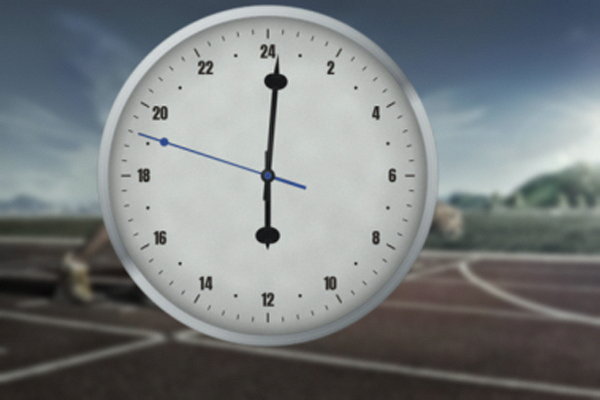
12:00:48
